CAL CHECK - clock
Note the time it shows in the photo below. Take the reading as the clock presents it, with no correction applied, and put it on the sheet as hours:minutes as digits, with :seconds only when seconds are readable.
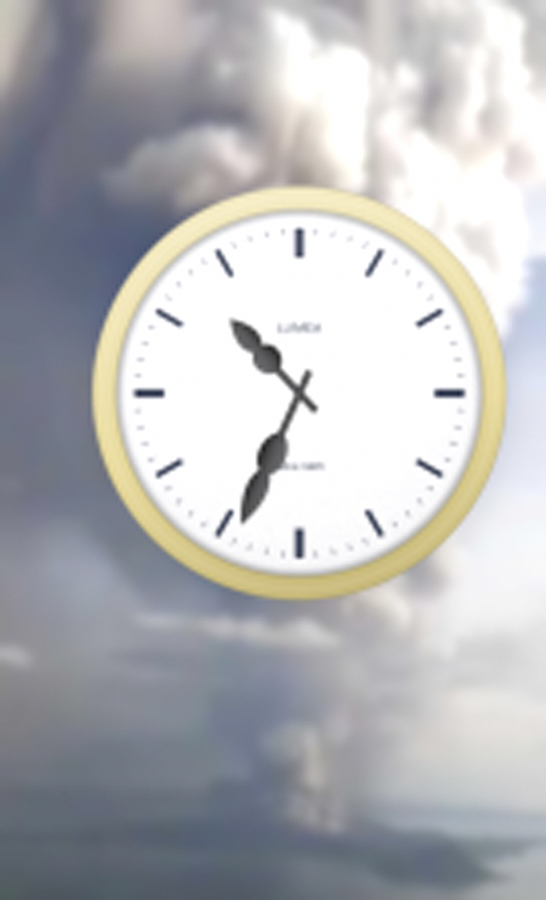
10:34
